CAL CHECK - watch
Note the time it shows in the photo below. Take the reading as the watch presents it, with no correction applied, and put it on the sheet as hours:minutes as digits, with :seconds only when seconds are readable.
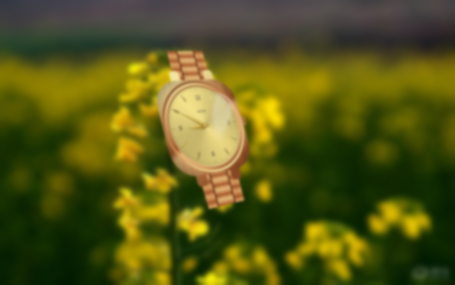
8:50
